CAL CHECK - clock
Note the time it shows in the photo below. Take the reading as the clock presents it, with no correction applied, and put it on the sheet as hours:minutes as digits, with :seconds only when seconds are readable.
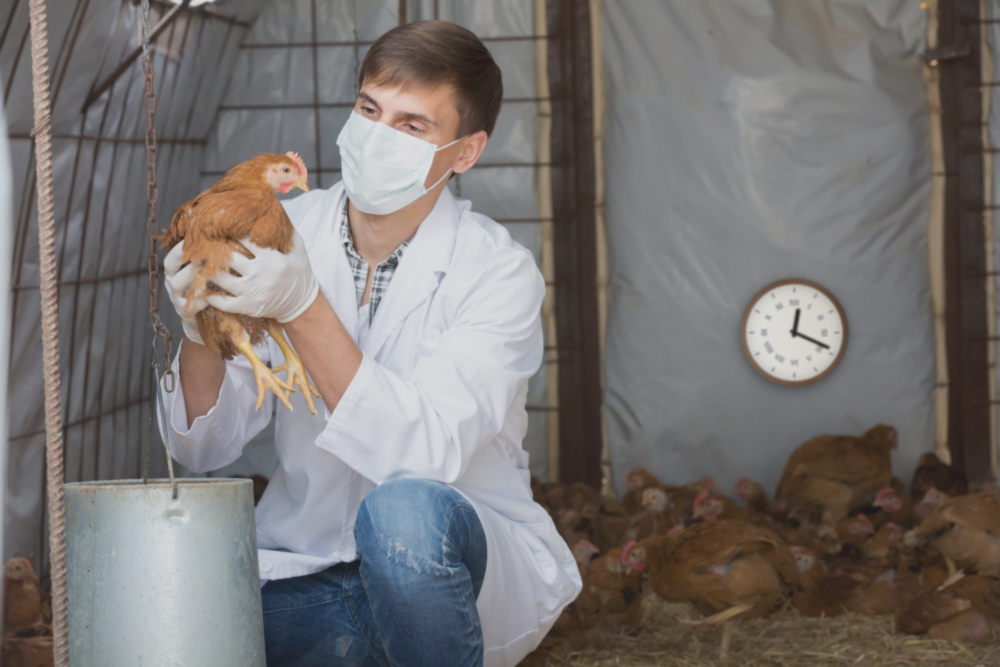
12:19
